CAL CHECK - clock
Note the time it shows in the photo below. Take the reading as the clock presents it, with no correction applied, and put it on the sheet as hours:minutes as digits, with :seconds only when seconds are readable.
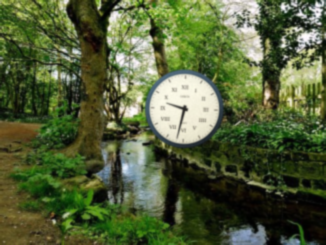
9:32
